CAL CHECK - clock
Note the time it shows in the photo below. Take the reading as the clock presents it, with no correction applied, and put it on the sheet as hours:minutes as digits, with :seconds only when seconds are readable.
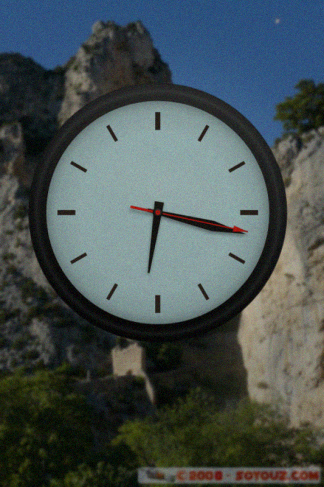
6:17:17
